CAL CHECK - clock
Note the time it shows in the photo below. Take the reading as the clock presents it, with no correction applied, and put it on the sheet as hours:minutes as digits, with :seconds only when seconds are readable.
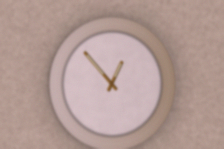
12:53
